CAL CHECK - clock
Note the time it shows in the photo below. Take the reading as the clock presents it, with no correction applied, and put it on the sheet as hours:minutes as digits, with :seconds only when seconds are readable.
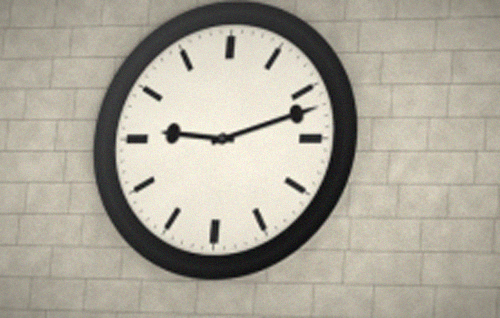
9:12
